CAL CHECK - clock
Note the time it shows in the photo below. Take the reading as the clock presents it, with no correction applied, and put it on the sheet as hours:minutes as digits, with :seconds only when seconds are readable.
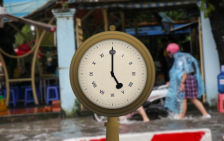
5:00
